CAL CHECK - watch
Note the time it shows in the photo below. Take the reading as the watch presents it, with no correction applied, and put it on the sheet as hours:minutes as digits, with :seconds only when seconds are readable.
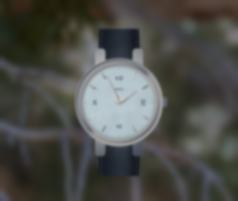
1:56
